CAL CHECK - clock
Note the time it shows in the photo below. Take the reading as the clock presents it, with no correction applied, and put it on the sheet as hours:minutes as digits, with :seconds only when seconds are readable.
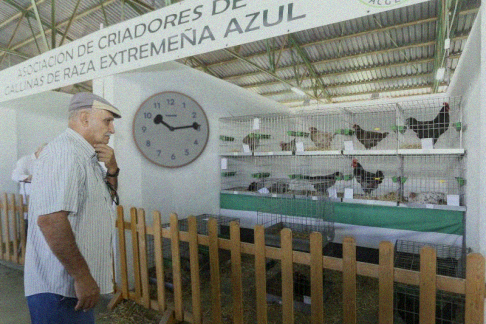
10:14
